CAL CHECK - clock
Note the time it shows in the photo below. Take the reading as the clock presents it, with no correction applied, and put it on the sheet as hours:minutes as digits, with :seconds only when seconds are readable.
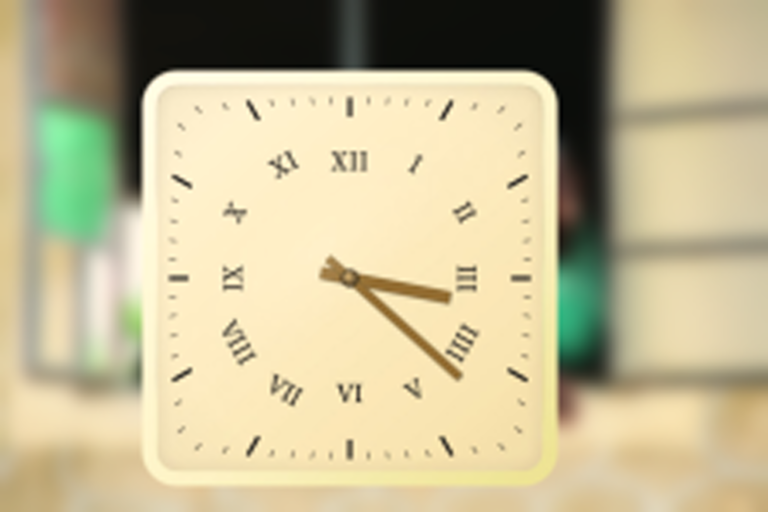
3:22
